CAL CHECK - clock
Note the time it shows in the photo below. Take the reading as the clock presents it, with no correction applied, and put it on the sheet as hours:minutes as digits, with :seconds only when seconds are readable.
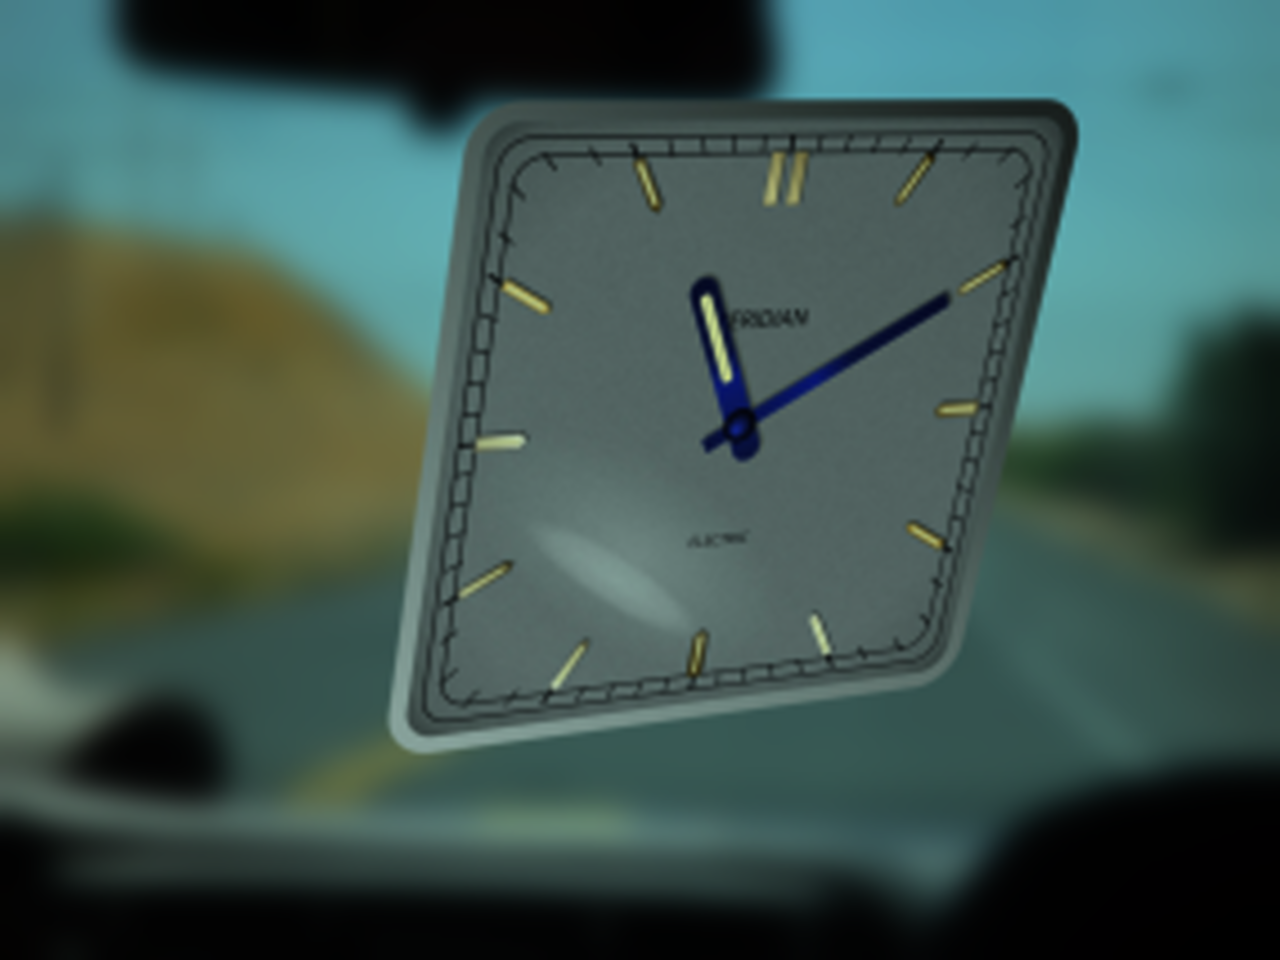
11:10
